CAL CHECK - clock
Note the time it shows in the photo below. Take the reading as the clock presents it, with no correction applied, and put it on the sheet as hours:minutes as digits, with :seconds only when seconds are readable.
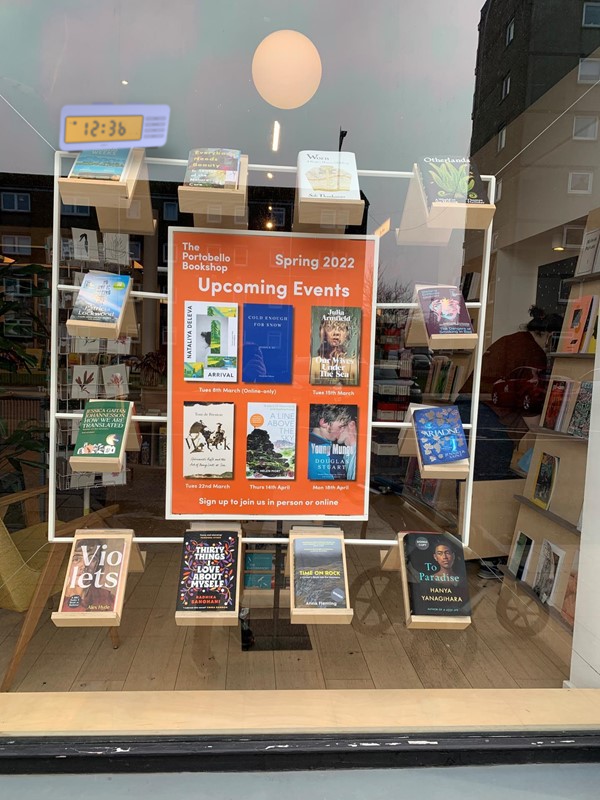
12:36
